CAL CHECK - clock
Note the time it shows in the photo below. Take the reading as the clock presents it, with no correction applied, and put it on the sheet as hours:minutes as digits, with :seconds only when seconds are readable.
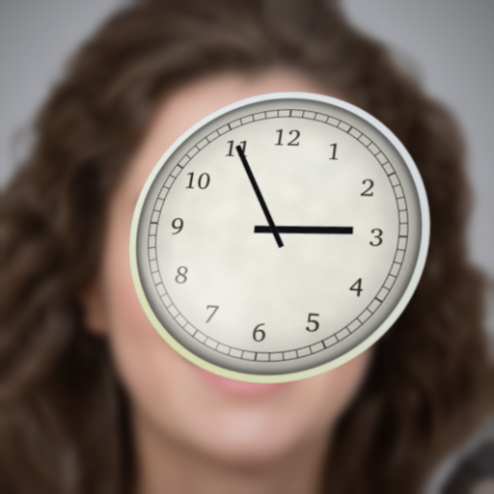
2:55
